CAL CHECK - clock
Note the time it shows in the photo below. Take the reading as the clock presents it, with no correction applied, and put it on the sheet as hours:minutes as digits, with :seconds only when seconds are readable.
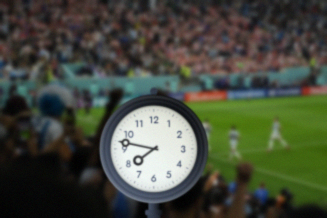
7:47
